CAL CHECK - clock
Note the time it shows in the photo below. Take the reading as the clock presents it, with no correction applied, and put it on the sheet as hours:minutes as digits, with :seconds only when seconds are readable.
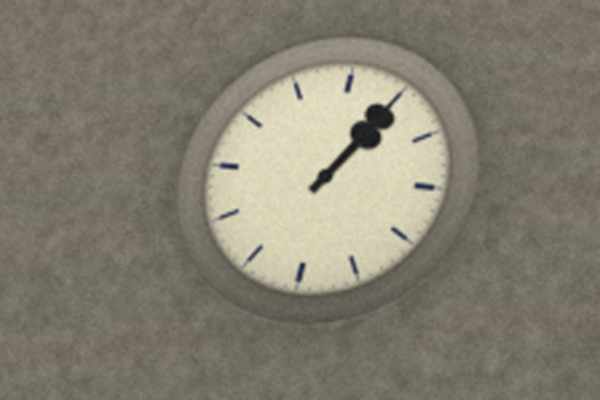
1:05
